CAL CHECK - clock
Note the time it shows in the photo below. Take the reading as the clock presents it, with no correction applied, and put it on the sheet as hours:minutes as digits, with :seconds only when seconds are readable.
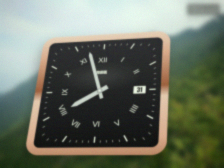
7:57
